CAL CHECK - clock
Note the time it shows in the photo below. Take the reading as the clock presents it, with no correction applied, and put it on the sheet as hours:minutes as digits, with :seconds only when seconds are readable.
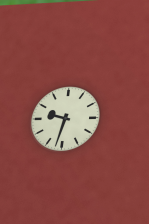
9:32
